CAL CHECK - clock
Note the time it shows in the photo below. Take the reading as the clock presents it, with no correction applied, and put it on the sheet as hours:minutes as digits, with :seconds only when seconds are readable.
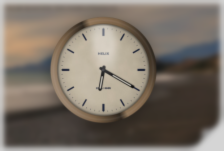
6:20
